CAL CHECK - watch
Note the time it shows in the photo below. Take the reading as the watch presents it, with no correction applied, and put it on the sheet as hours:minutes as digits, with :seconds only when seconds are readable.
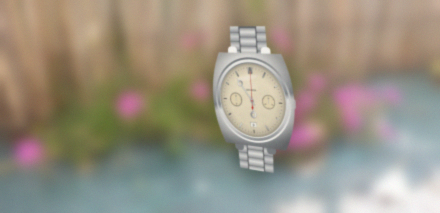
5:54
